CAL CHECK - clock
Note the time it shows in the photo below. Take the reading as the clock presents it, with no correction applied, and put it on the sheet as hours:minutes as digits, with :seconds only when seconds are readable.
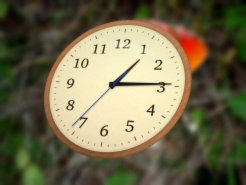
1:14:36
